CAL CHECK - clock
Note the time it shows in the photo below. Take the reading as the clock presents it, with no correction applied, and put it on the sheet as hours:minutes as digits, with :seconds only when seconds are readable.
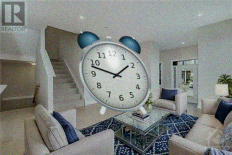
1:48
